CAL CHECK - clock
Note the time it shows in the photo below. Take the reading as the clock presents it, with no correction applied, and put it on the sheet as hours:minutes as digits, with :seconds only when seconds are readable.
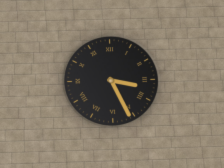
3:26
